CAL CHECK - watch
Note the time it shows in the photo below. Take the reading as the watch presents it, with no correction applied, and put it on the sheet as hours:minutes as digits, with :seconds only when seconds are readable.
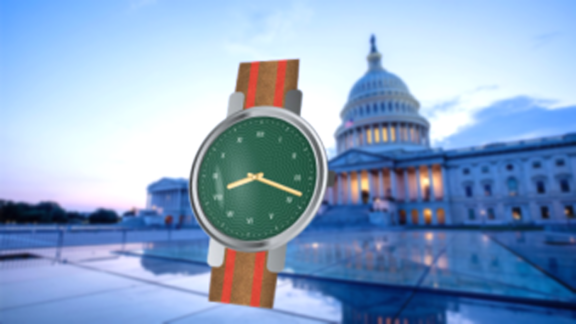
8:18
